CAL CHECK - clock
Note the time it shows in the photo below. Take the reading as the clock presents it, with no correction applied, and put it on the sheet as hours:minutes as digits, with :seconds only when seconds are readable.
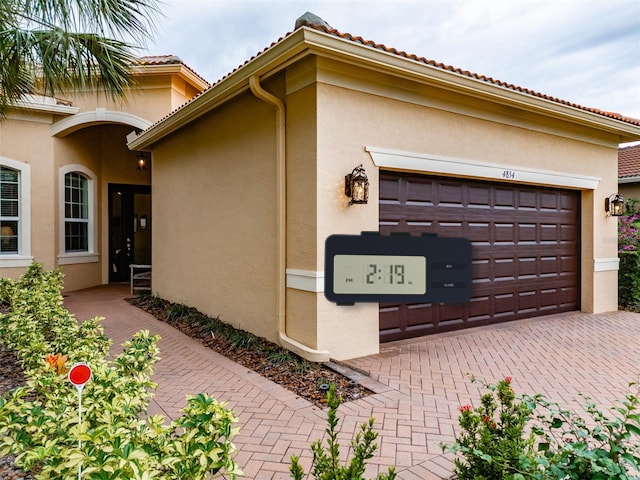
2:19
